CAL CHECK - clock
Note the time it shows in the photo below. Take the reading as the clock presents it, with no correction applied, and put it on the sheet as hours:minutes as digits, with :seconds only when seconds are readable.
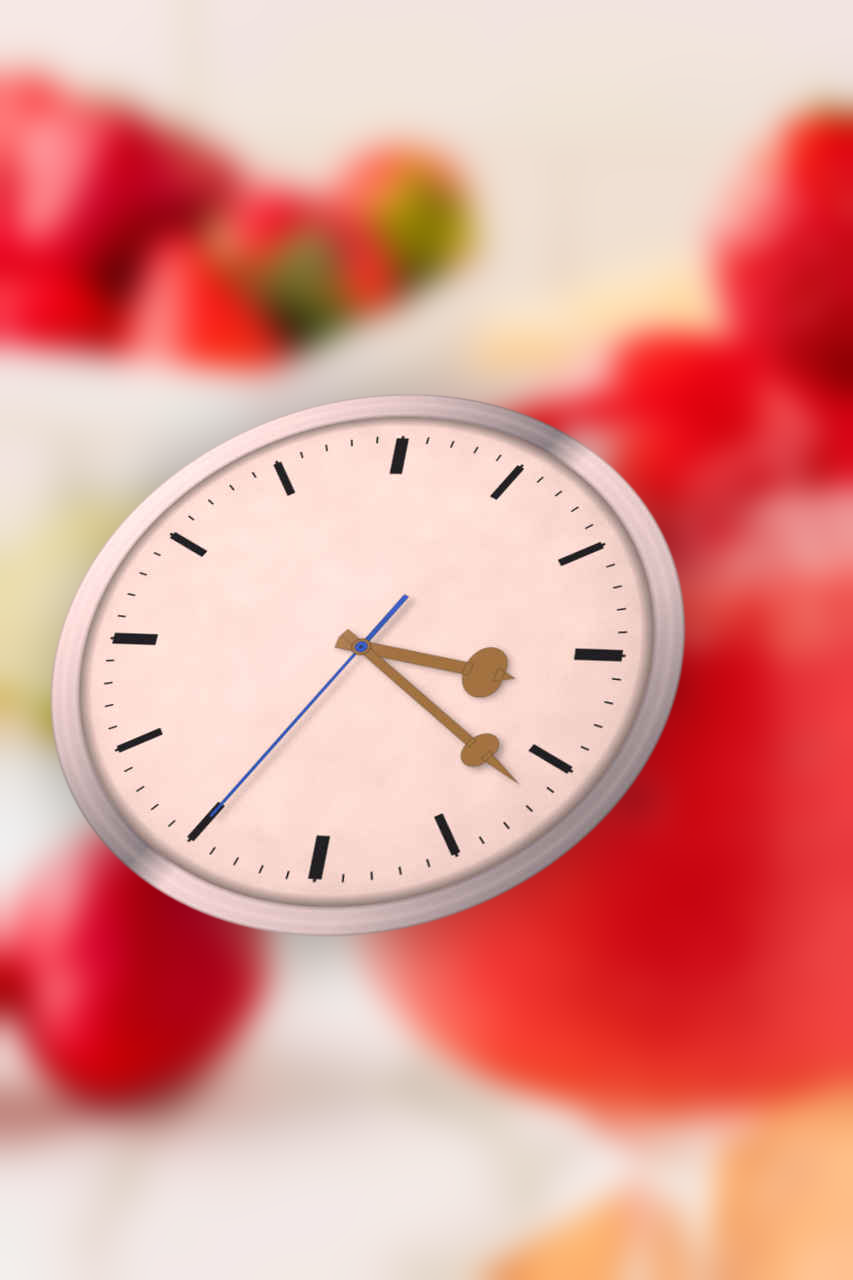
3:21:35
